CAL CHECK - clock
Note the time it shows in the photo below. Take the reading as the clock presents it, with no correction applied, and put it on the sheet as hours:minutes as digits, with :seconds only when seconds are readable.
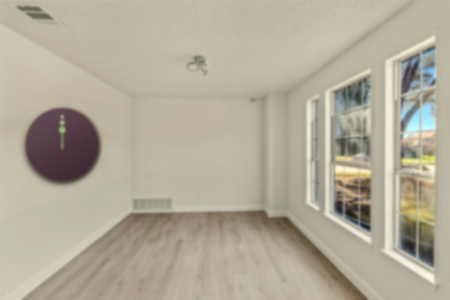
12:00
